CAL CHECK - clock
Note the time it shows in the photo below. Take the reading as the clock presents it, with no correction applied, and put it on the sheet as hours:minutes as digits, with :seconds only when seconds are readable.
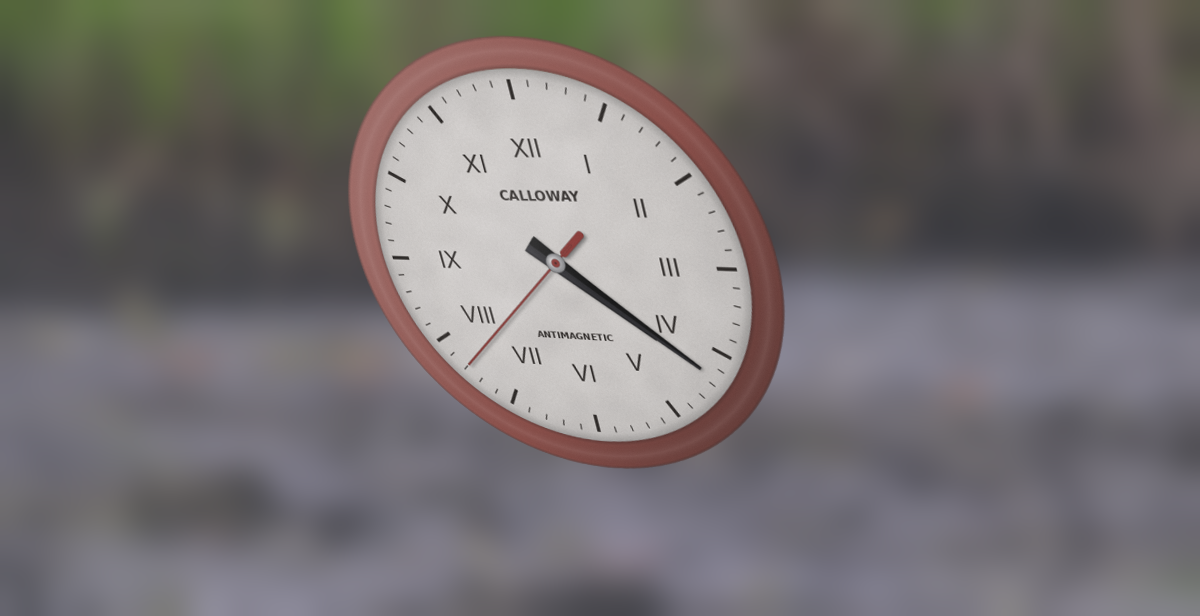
4:21:38
